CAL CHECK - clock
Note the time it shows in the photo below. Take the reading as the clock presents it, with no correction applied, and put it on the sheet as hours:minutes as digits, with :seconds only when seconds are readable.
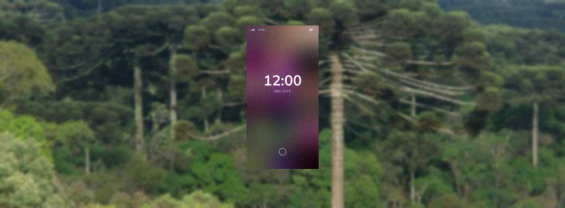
12:00
